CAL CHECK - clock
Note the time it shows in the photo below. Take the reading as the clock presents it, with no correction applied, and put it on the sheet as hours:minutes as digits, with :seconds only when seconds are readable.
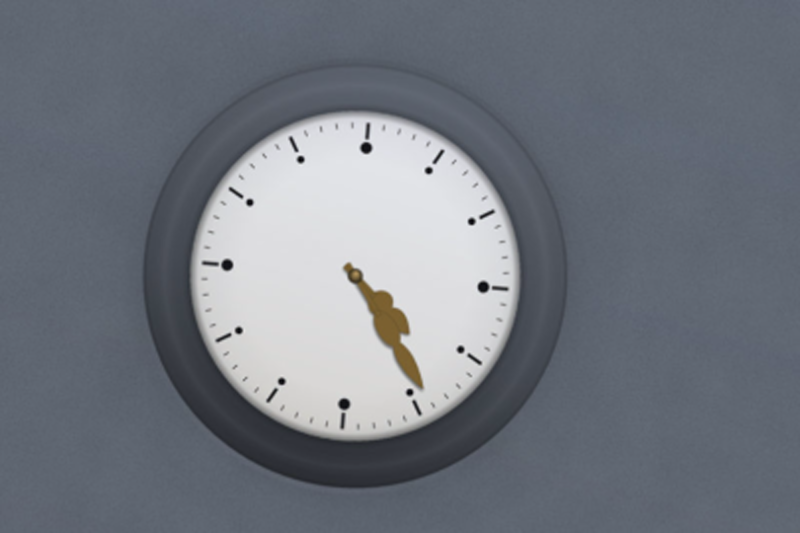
4:24
